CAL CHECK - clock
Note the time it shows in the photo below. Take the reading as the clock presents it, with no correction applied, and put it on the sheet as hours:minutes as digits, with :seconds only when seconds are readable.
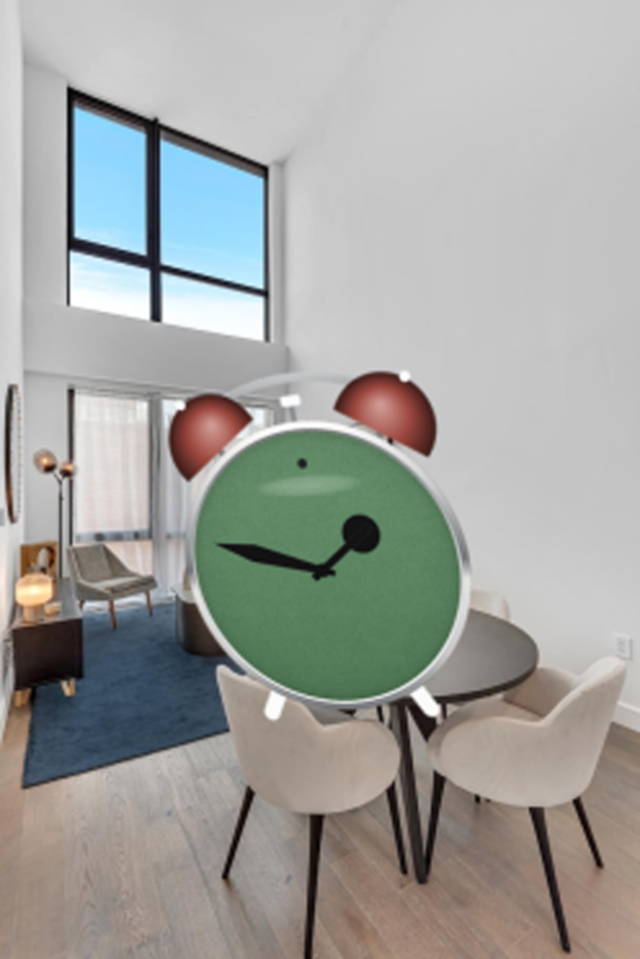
1:48
